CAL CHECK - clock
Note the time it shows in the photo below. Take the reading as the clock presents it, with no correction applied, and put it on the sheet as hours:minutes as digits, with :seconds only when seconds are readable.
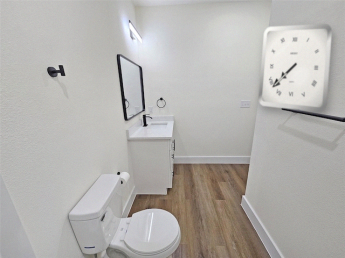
7:38
